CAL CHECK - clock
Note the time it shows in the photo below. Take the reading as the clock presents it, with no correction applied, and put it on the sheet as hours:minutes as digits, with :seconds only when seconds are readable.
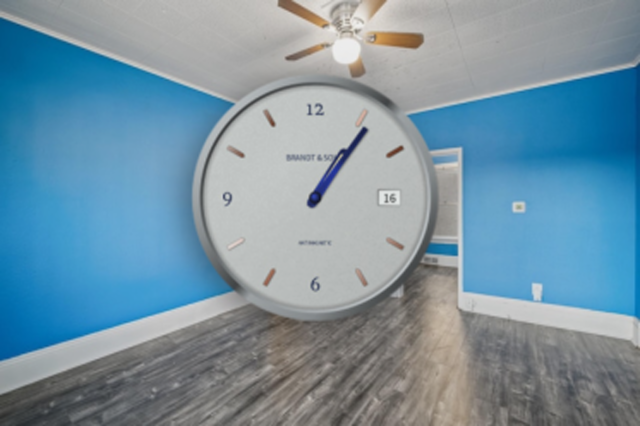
1:06
